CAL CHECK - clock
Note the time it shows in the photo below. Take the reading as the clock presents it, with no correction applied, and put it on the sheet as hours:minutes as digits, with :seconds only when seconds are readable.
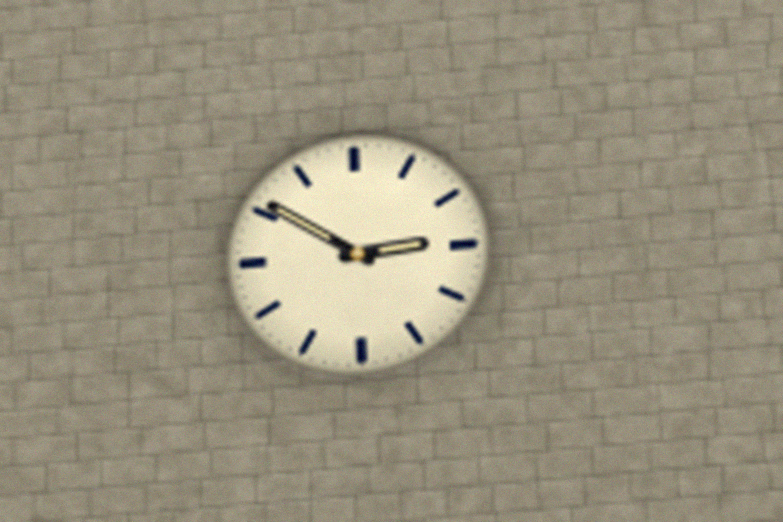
2:51
